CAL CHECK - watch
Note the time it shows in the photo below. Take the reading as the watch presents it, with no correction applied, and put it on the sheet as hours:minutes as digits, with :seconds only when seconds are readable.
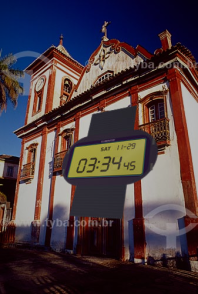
3:34:45
